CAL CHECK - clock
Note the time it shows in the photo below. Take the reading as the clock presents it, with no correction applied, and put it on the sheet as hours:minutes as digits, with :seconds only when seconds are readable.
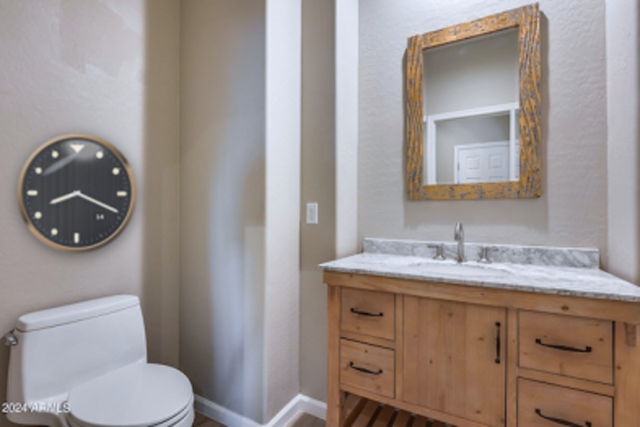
8:19
